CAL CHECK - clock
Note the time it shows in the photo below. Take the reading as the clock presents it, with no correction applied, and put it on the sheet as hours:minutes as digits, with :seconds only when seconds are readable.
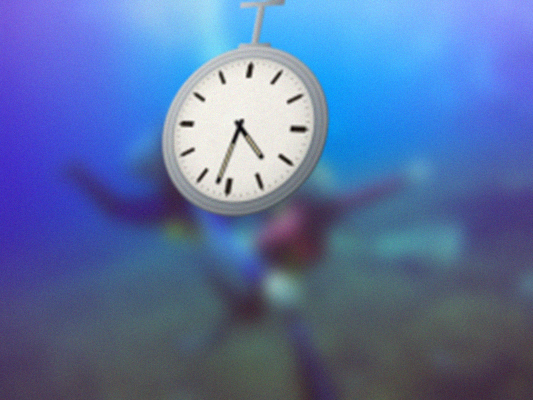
4:32
